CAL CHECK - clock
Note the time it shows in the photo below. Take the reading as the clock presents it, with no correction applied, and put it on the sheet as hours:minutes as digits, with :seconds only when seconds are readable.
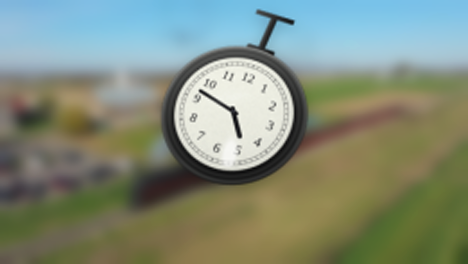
4:47
